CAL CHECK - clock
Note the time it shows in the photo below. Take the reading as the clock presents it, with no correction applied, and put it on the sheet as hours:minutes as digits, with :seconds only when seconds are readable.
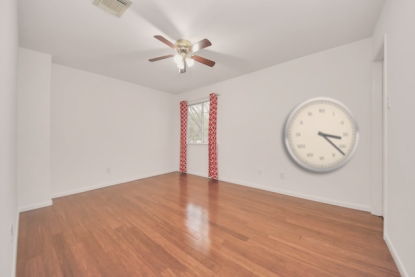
3:22
